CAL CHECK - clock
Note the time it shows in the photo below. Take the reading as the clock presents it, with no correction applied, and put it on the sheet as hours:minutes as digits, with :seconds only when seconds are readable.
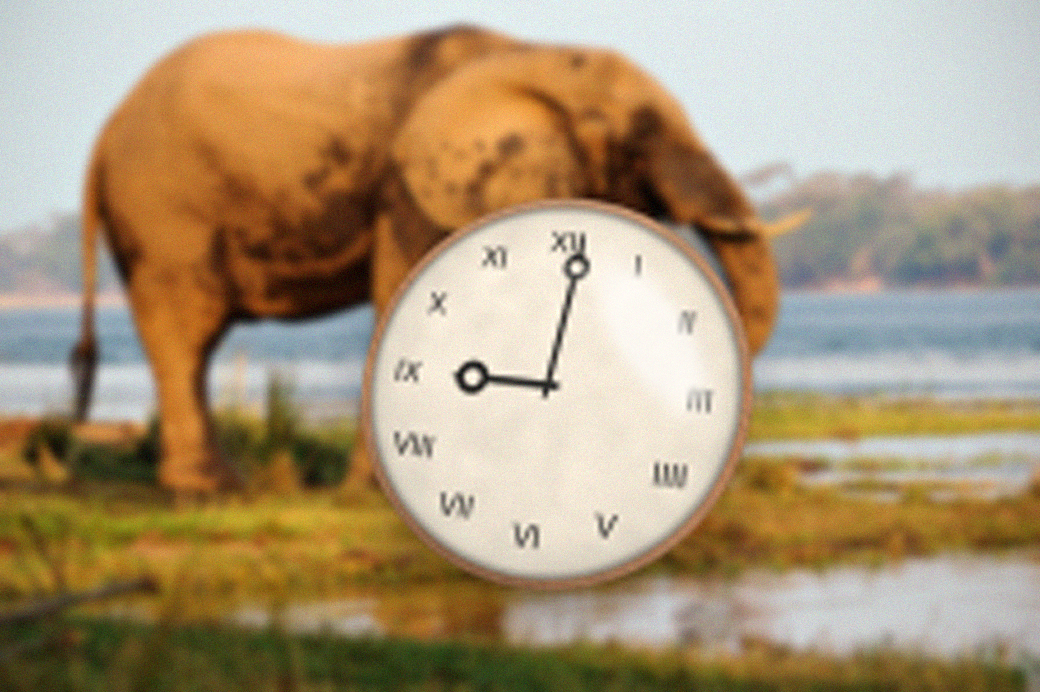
9:01
